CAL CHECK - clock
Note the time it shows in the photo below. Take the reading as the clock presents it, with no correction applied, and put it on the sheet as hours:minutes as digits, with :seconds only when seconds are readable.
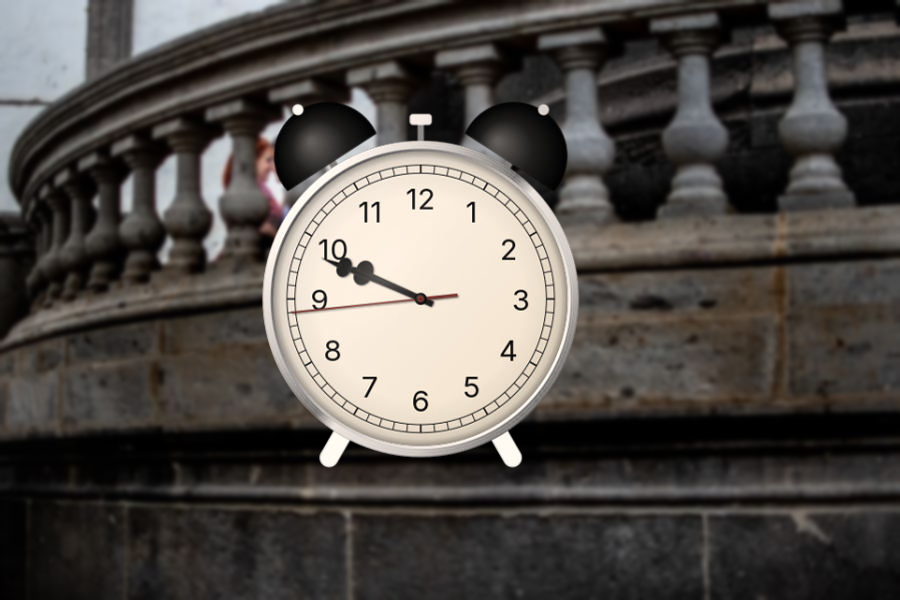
9:48:44
